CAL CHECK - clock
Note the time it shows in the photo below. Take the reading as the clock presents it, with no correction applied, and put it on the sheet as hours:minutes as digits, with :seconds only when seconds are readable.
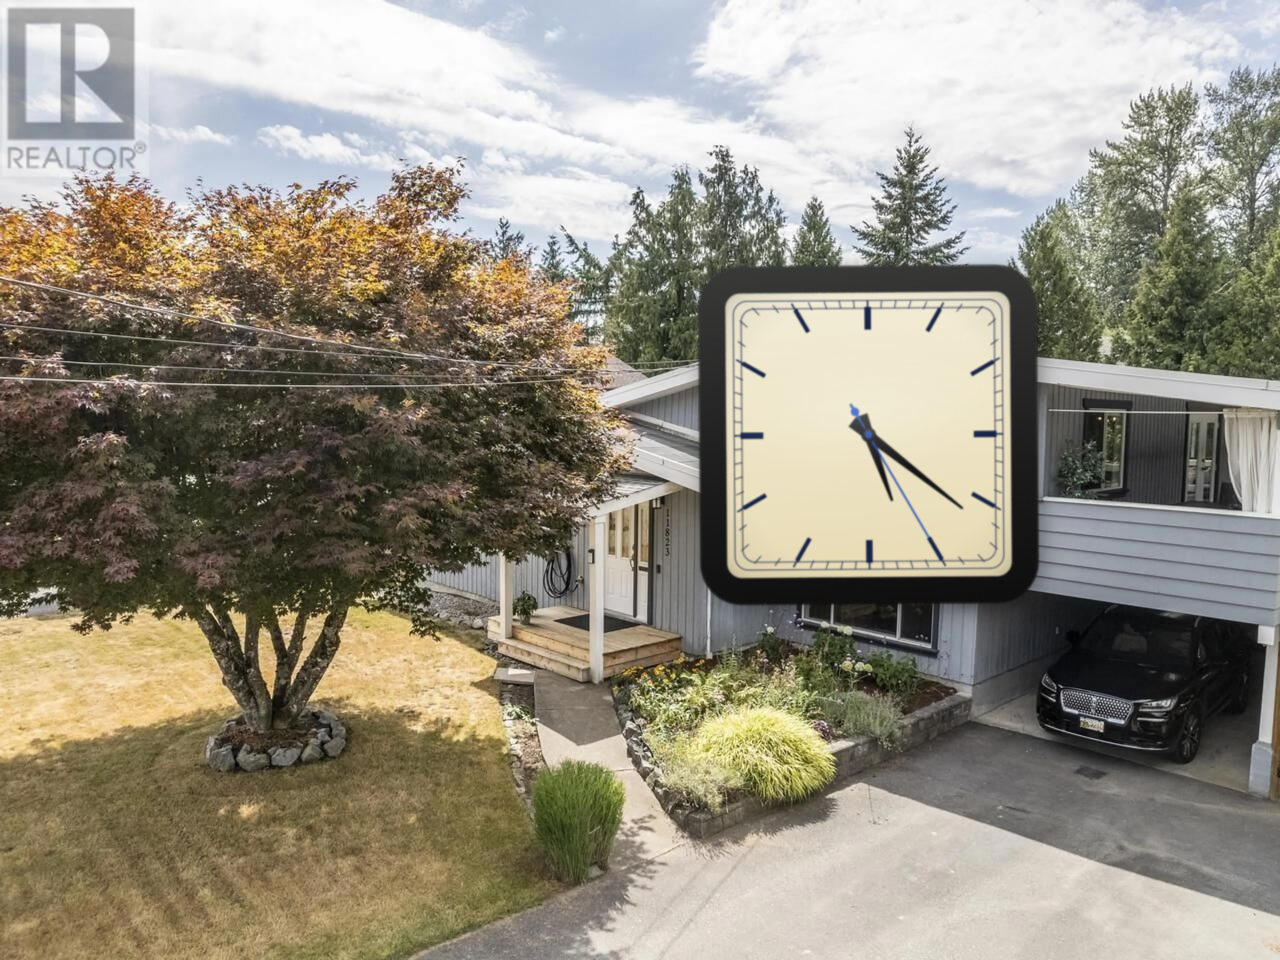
5:21:25
